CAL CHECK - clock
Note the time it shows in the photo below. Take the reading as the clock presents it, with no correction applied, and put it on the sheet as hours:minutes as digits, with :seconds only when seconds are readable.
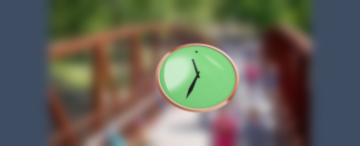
11:34
